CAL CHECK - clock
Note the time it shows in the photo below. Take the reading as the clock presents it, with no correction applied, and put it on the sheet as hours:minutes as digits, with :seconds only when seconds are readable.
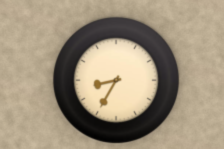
8:35
